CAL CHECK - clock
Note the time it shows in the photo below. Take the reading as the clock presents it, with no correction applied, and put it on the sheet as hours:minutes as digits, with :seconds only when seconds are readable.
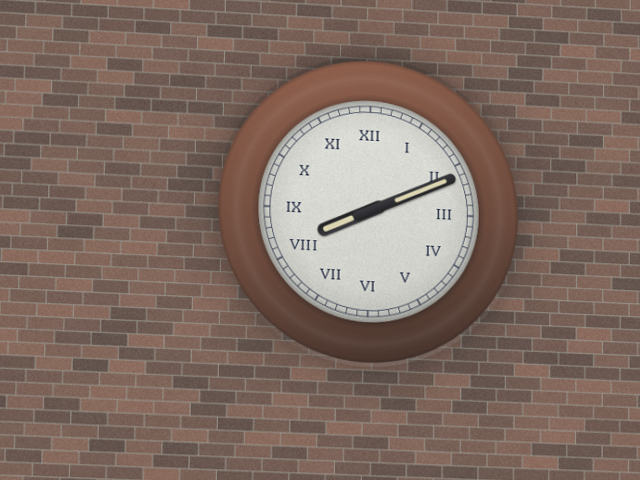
8:11
